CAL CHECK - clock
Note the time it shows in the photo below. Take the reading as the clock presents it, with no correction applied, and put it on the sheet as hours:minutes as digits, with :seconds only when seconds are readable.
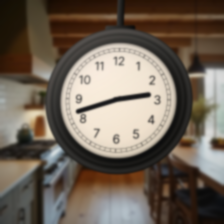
2:42
